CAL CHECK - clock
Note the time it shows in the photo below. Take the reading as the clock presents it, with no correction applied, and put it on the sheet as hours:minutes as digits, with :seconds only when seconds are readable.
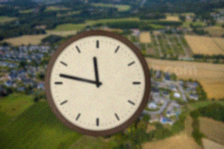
11:47
